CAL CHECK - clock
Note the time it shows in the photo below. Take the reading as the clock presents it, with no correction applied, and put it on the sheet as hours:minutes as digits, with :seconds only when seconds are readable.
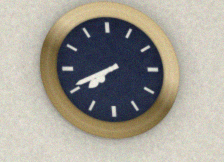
7:41
